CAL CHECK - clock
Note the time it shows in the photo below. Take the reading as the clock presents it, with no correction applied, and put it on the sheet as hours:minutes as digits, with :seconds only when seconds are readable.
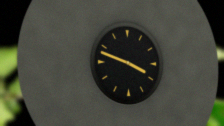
3:48
